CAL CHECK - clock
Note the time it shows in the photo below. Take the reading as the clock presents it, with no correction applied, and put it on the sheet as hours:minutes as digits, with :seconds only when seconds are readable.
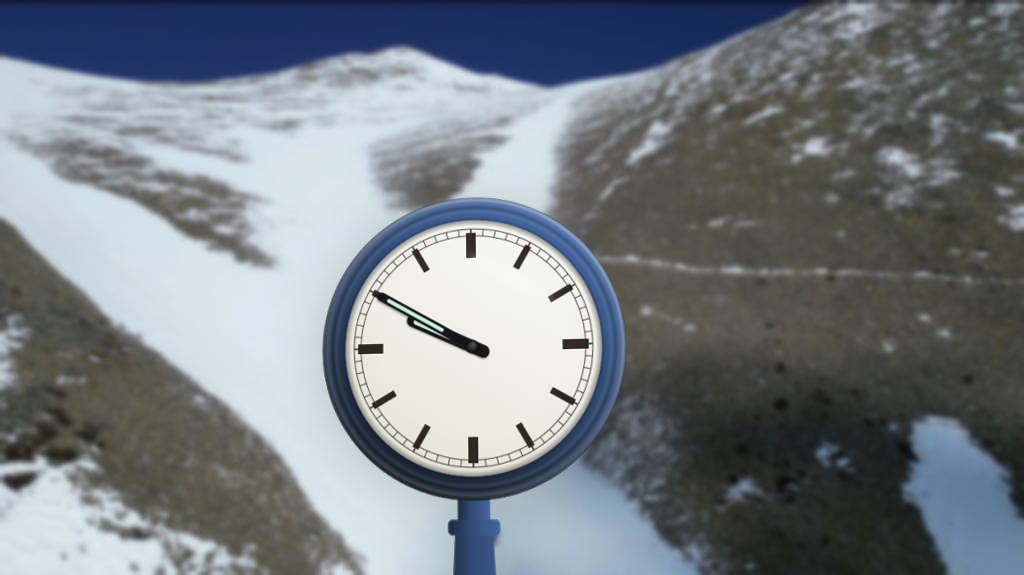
9:50
